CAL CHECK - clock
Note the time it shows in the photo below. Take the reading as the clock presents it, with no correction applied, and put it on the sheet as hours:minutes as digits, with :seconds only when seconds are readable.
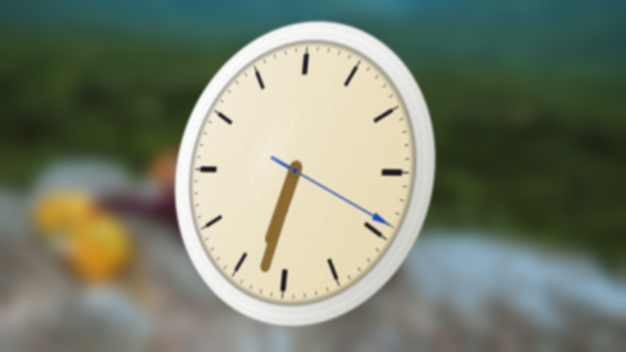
6:32:19
